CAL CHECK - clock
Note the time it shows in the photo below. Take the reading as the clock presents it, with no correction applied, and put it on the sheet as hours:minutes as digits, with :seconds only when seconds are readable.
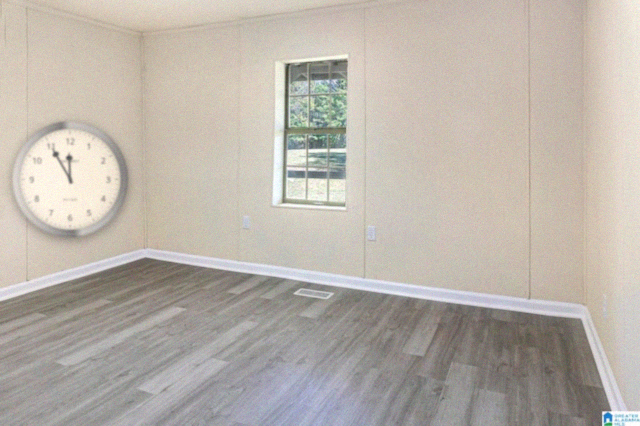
11:55
